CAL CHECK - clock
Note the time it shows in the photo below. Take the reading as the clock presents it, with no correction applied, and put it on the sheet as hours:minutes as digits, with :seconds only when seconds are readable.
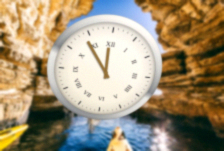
11:54
